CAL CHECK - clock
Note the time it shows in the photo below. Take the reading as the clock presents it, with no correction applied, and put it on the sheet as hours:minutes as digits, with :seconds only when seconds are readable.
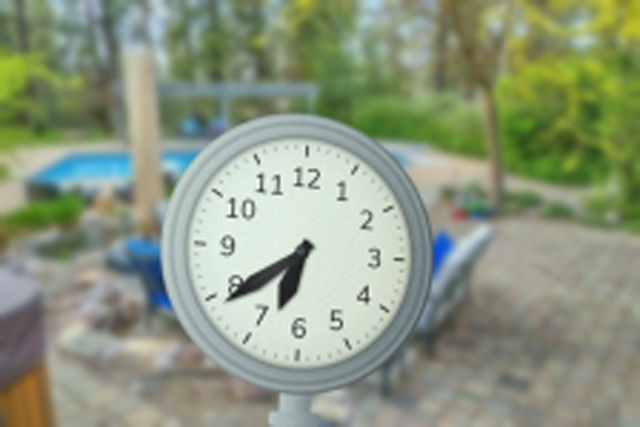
6:39
